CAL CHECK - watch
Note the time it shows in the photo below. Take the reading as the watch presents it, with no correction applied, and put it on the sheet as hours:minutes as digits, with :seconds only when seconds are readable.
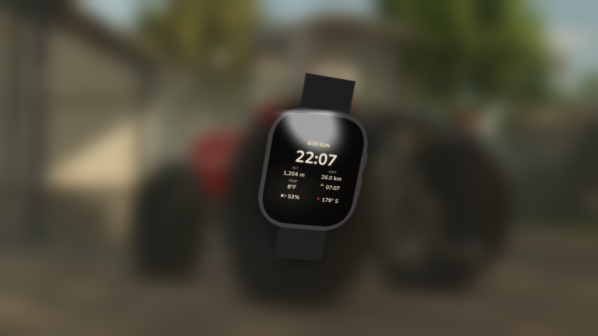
22:07
